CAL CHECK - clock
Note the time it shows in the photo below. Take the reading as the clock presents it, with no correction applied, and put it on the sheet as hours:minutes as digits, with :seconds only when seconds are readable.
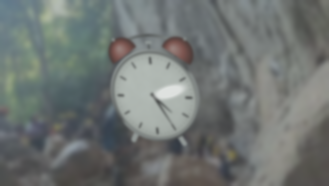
4:25
